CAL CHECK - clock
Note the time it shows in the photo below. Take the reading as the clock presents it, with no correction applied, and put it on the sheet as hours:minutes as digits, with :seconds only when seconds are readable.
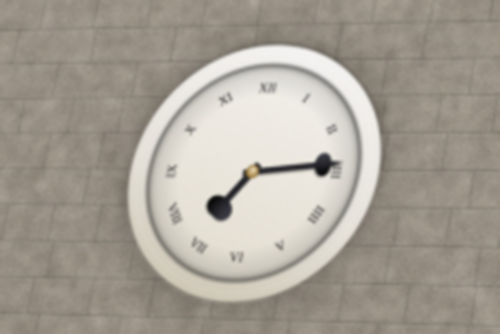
7:14
